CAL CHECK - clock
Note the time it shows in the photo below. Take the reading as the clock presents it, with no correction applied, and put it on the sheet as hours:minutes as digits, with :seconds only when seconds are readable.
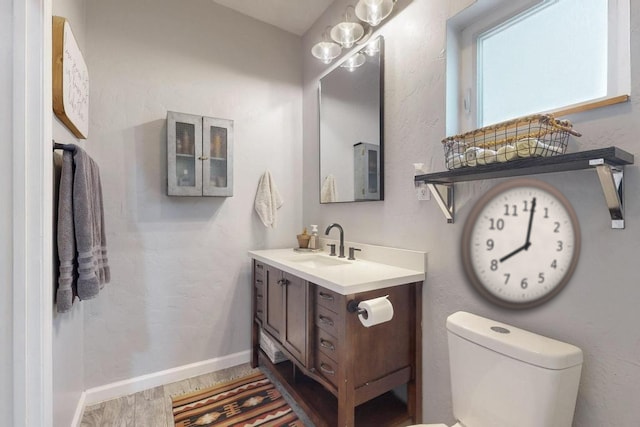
8:01
